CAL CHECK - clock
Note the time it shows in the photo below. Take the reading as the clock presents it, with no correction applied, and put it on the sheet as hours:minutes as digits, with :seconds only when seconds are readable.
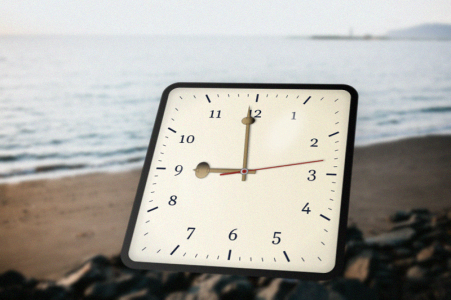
8:59:13
